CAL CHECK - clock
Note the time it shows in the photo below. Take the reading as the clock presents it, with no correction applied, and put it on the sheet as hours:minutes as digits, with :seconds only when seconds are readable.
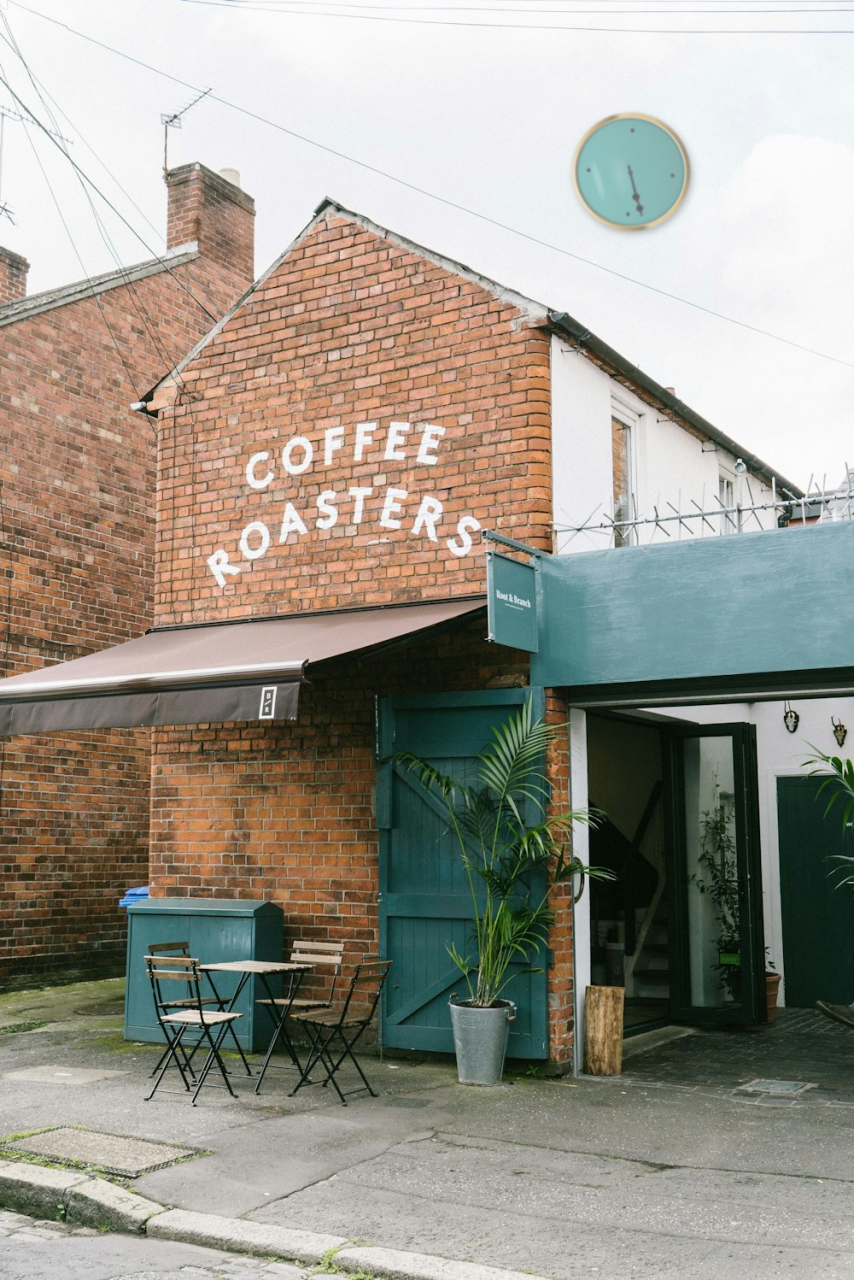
5:27
